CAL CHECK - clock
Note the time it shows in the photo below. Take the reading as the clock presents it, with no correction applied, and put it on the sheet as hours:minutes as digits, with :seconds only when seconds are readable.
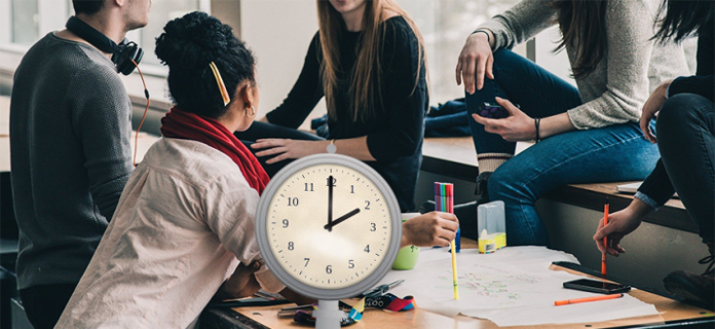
2:00
